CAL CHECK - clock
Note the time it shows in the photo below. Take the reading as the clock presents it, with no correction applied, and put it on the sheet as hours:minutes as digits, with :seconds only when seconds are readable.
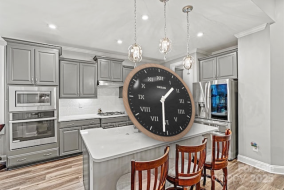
1:31
